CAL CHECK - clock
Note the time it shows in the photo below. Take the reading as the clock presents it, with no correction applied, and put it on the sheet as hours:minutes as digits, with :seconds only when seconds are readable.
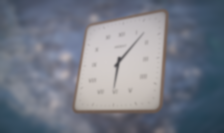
6:07
